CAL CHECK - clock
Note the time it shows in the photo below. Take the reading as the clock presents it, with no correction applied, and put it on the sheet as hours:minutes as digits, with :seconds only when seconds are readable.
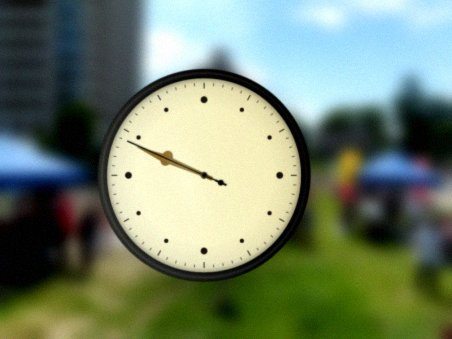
9:48:49
